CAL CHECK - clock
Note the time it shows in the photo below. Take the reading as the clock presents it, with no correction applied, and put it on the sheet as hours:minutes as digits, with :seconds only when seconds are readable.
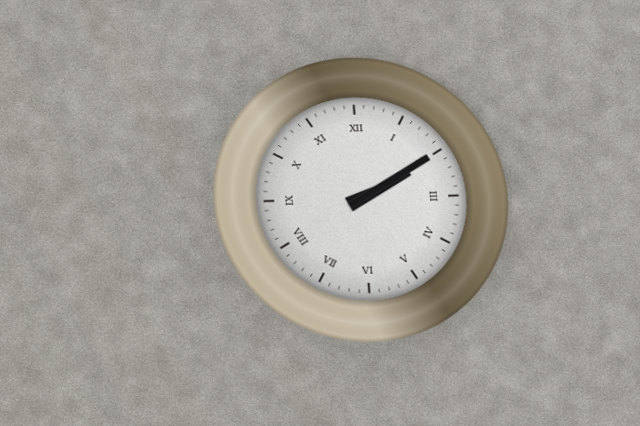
2:10
